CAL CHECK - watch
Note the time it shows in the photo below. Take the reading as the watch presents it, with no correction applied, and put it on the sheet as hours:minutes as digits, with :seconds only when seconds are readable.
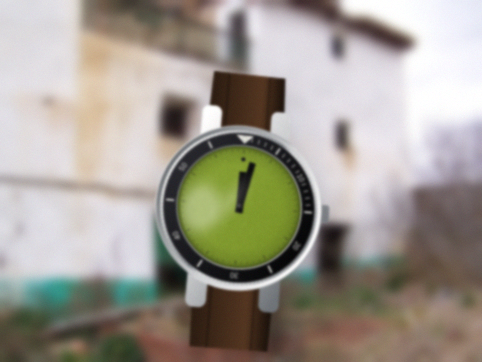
12:02
